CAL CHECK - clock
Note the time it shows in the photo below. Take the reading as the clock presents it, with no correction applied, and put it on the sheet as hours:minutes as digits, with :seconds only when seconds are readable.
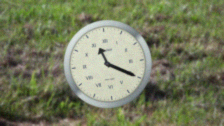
11:20
